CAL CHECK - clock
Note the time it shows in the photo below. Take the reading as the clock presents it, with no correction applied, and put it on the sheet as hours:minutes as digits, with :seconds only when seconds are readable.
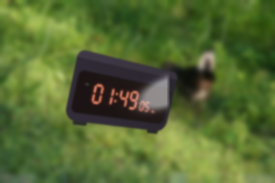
1:49
